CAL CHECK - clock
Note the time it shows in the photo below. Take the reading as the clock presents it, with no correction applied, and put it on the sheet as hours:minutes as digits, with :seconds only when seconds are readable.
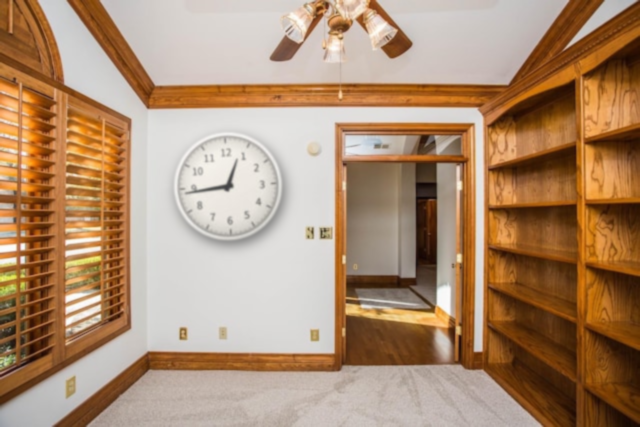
12:44
